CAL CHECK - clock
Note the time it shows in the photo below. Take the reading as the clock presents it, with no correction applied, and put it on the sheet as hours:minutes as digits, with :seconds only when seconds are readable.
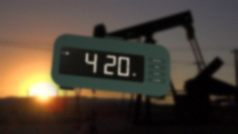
4:20
